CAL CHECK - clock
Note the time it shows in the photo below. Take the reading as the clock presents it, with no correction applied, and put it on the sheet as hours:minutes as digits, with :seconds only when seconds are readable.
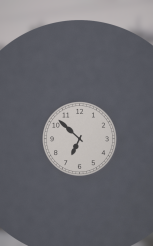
6:52
